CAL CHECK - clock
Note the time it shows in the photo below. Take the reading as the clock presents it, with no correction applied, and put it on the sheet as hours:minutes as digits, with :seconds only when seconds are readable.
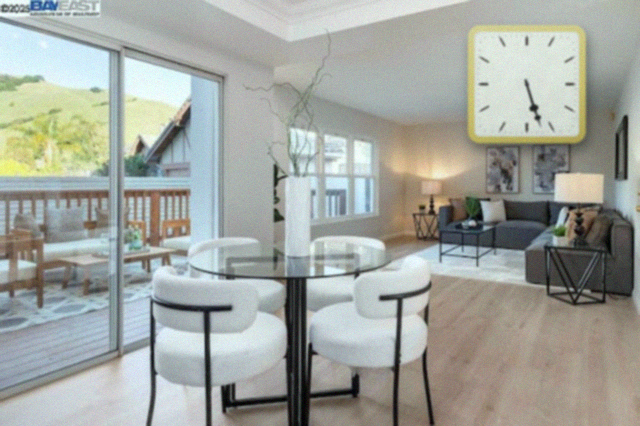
5:27
